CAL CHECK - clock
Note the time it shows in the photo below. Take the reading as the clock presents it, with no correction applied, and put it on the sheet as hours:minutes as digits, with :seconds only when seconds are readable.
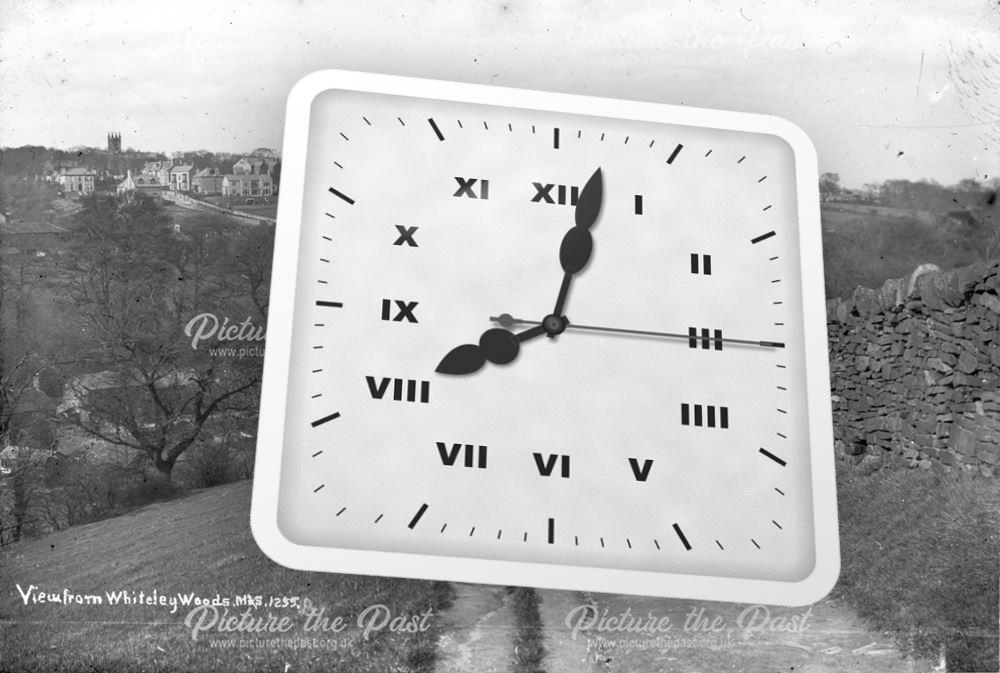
8:02:15
